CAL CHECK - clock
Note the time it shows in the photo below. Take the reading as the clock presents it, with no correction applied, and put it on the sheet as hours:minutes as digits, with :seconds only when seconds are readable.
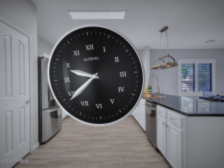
9:39
